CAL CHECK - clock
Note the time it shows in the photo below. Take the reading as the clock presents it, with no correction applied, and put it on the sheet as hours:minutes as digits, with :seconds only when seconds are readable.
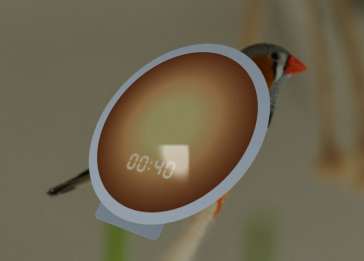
0:40
